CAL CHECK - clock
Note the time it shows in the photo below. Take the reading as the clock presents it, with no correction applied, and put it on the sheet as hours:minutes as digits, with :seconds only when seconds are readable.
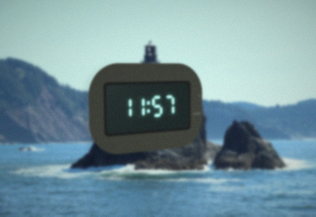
11:57
